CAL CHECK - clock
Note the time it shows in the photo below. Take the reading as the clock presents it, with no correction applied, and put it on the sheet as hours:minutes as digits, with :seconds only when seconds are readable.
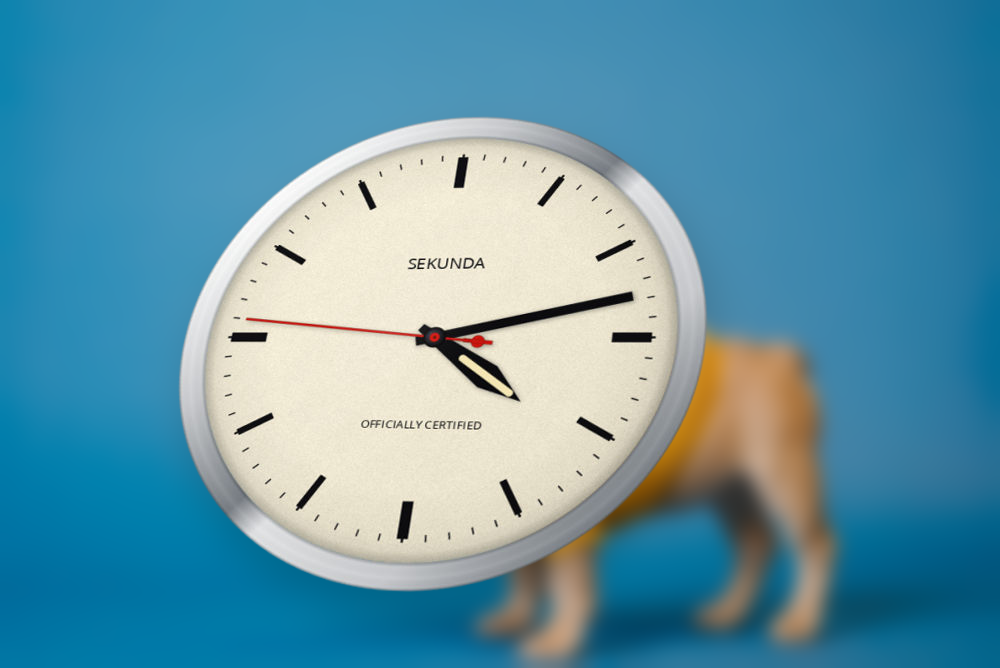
4:12:46
